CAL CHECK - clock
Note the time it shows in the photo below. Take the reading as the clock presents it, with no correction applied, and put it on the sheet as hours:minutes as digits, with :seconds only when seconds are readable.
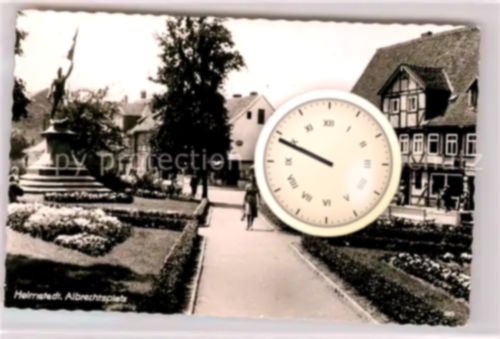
9:49
